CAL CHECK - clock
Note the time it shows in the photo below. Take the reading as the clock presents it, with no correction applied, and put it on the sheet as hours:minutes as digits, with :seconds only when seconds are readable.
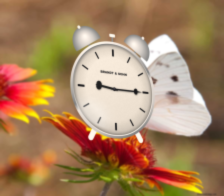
9:15
